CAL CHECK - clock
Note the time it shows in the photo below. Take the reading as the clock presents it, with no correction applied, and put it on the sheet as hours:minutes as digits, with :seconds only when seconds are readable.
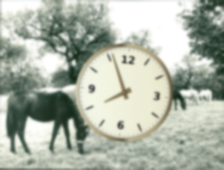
7:56
